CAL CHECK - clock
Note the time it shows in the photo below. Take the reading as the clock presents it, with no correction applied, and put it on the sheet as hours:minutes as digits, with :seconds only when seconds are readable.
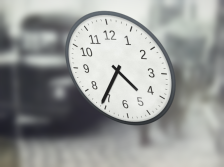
4:36
